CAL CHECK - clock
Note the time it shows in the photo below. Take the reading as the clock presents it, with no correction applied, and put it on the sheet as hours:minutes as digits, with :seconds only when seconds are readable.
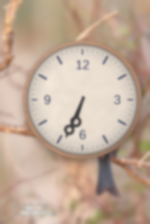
6:34
